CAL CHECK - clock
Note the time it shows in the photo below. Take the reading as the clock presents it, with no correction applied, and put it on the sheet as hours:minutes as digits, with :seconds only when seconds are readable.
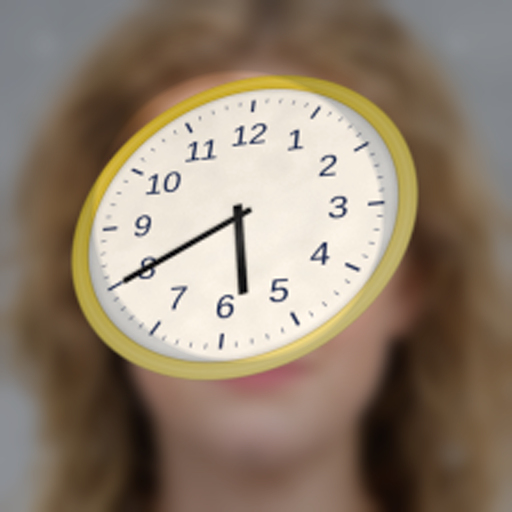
5:40
